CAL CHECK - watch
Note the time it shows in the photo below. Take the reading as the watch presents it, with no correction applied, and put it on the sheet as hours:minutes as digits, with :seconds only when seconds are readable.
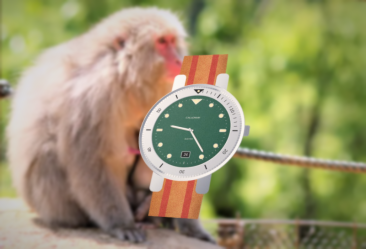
9:24
